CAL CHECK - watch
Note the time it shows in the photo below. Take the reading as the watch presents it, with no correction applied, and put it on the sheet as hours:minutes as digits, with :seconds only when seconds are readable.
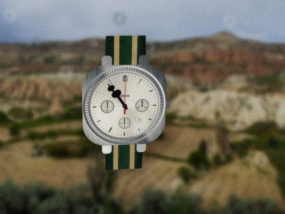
10:54
